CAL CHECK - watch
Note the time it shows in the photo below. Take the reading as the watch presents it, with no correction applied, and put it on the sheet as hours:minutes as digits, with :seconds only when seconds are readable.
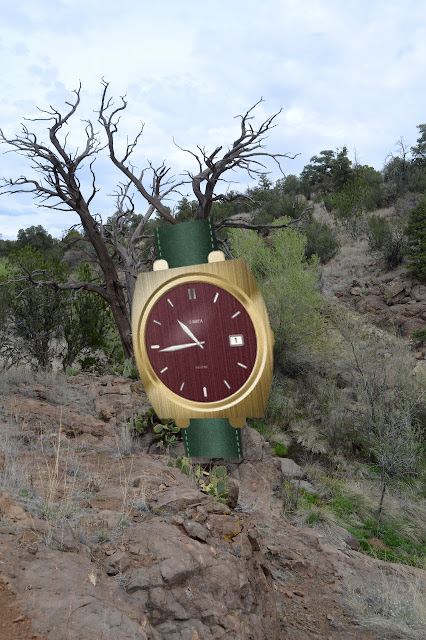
10:44
